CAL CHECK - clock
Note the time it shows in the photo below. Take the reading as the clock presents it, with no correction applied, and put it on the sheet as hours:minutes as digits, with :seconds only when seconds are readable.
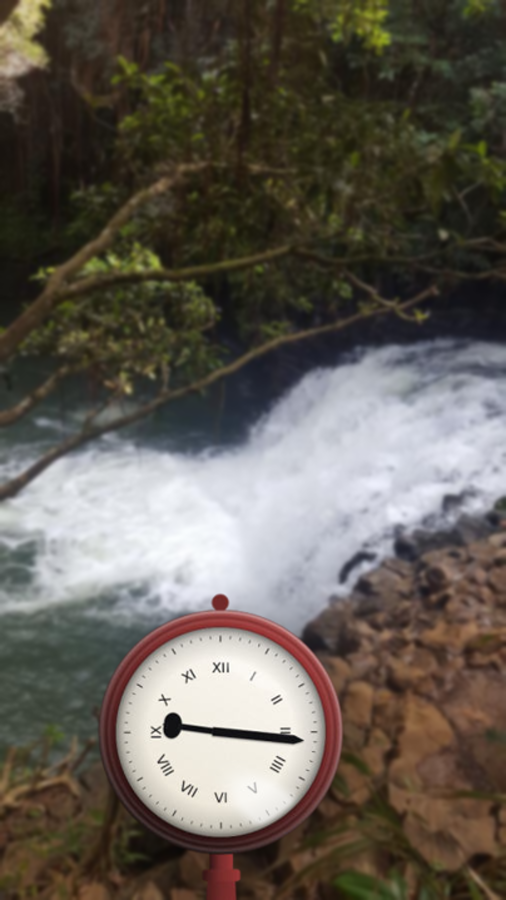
9:16
